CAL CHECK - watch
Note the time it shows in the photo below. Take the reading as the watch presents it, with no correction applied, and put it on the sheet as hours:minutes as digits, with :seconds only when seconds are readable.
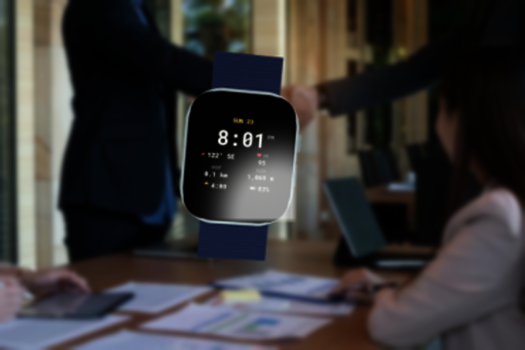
8:01
